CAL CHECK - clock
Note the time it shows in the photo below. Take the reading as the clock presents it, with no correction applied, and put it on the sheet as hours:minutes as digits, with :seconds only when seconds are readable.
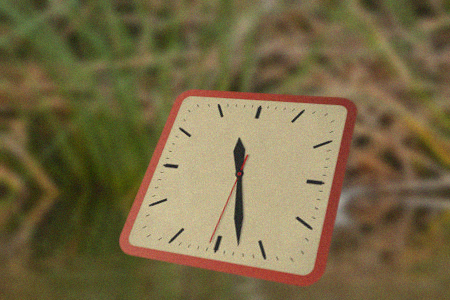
11:27:31
